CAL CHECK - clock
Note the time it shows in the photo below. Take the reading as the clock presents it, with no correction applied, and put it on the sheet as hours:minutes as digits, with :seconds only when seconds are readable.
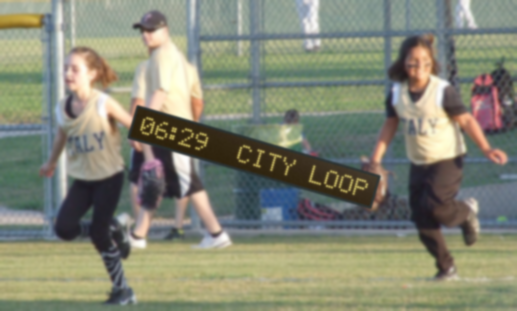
6:29
